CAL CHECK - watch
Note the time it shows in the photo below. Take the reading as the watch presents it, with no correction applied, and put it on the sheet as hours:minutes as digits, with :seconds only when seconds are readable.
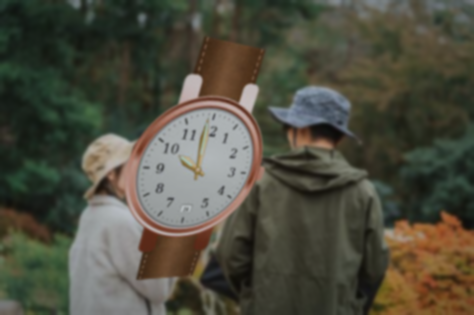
9:59
